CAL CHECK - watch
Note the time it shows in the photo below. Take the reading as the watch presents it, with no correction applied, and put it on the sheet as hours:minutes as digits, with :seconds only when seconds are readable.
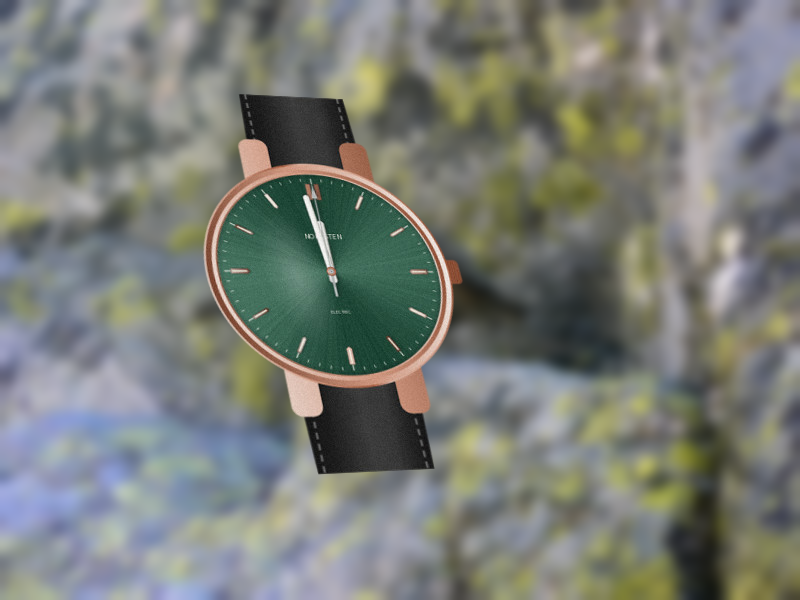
11:59:00
